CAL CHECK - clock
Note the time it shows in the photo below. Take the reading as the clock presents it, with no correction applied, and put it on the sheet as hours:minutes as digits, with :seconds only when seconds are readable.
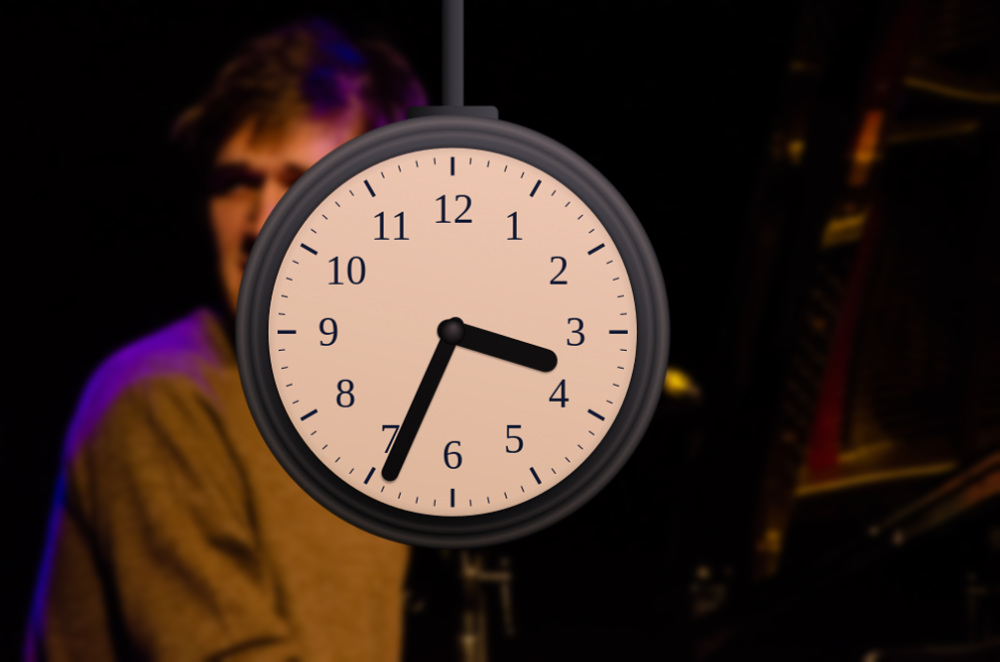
3:34
